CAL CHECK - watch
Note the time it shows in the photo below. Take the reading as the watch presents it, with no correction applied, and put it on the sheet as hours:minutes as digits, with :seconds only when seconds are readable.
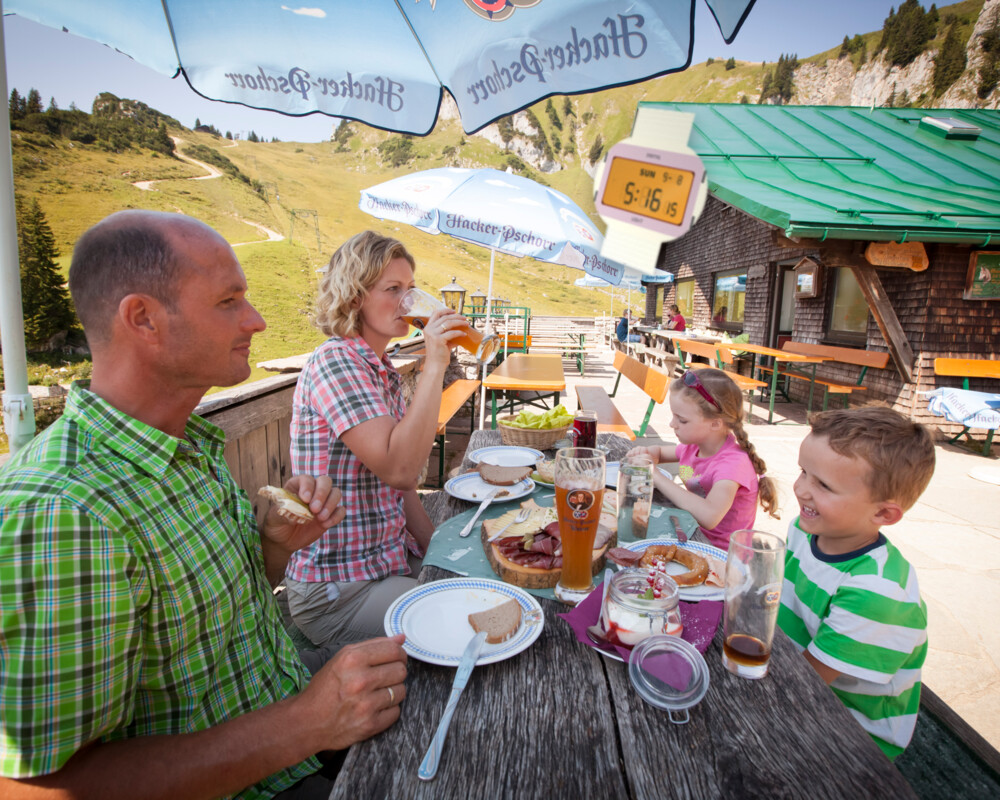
5:16:15
